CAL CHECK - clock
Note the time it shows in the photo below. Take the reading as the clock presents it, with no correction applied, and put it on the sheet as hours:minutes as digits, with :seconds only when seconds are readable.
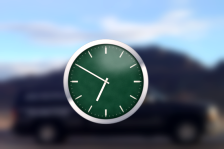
6:50
